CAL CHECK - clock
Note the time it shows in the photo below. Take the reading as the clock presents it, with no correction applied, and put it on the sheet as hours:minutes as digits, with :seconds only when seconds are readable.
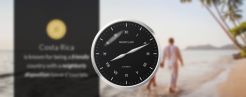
8:11
